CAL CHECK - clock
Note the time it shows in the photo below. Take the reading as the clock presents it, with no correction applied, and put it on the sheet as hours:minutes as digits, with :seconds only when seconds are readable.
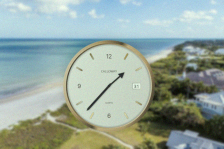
1:37
